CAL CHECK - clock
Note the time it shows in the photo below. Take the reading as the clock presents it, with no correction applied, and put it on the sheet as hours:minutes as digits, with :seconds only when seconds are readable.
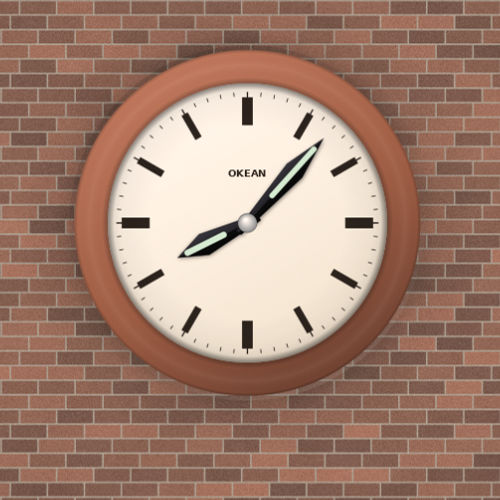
8:07
